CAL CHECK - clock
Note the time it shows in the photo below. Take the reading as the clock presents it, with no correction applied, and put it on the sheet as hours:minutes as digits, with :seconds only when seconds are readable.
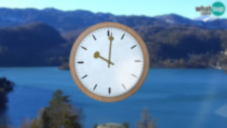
10:01
